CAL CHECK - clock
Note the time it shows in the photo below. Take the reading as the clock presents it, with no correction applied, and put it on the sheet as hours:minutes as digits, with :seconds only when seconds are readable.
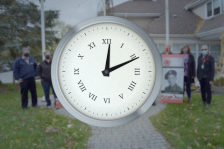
12:11
